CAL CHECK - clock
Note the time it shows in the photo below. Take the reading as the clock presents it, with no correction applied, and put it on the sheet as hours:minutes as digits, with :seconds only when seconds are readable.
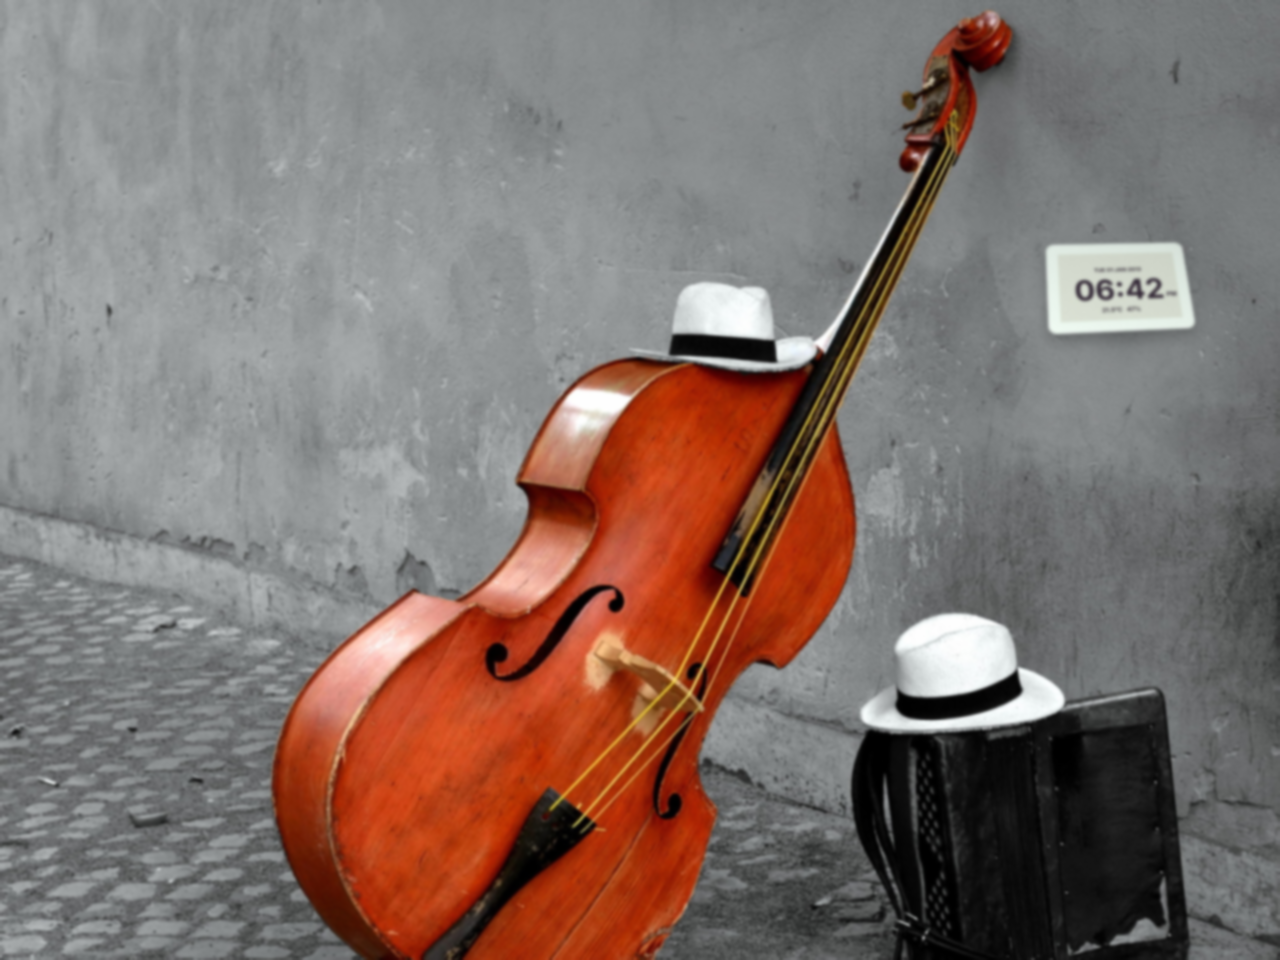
6:42
